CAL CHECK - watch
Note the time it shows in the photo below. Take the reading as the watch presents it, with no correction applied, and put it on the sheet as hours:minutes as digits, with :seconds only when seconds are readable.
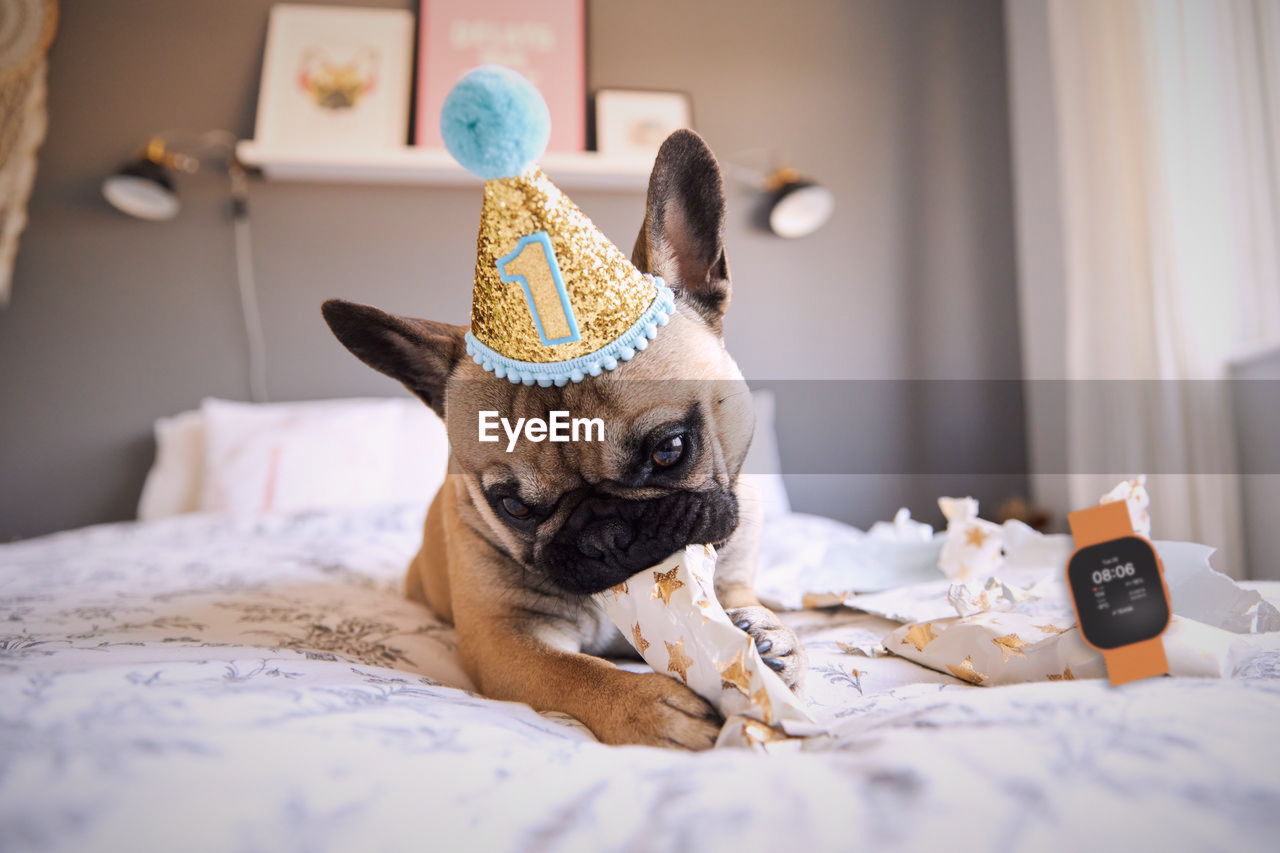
8:06
